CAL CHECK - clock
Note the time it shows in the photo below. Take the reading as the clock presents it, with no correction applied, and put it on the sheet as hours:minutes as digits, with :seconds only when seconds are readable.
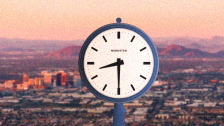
8:30
